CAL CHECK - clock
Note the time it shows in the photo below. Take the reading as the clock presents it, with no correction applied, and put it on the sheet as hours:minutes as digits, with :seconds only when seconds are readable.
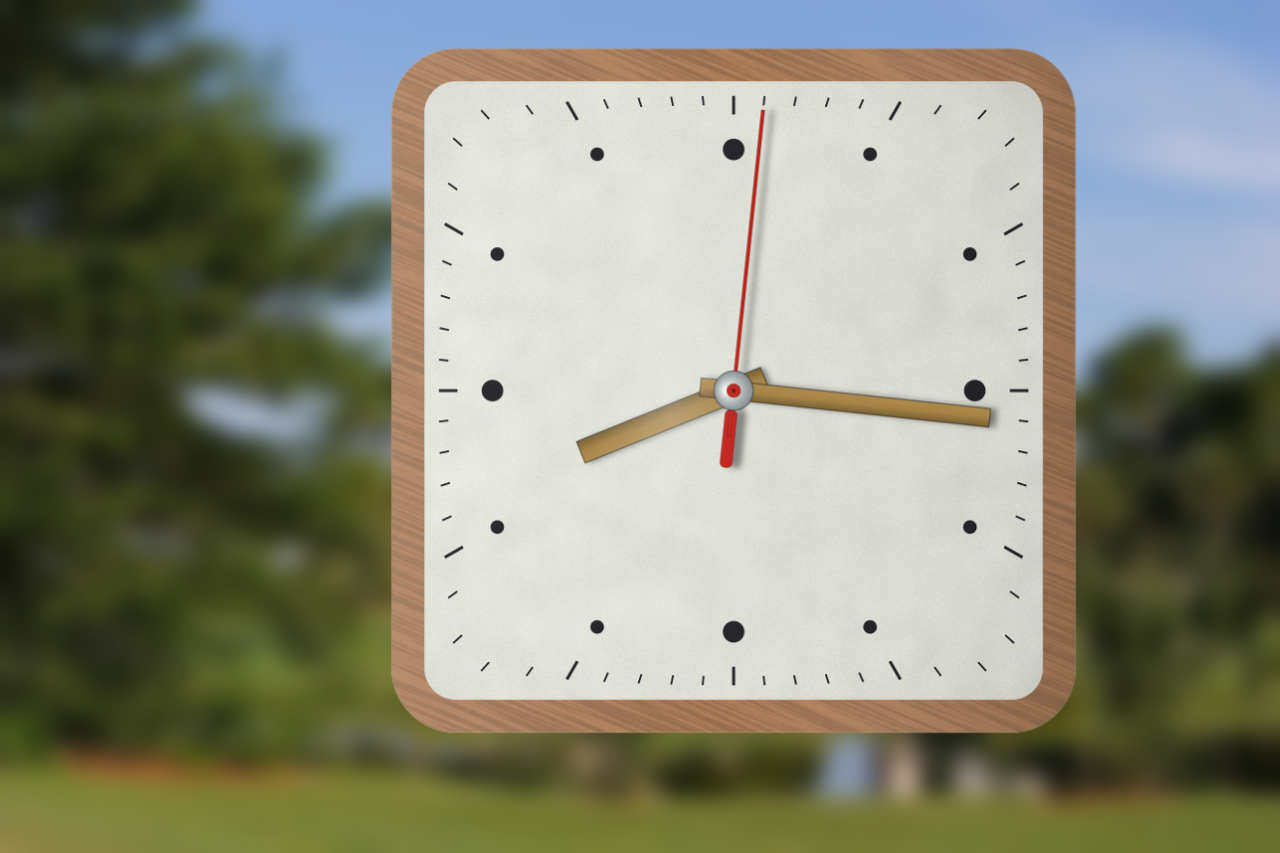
8:16:01
